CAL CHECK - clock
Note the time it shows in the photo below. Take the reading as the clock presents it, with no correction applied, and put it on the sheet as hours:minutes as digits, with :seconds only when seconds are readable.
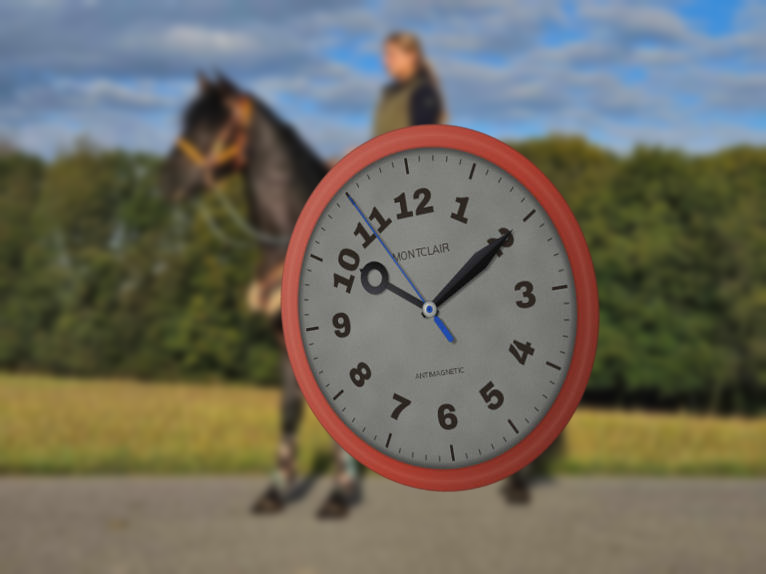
10:09:55
